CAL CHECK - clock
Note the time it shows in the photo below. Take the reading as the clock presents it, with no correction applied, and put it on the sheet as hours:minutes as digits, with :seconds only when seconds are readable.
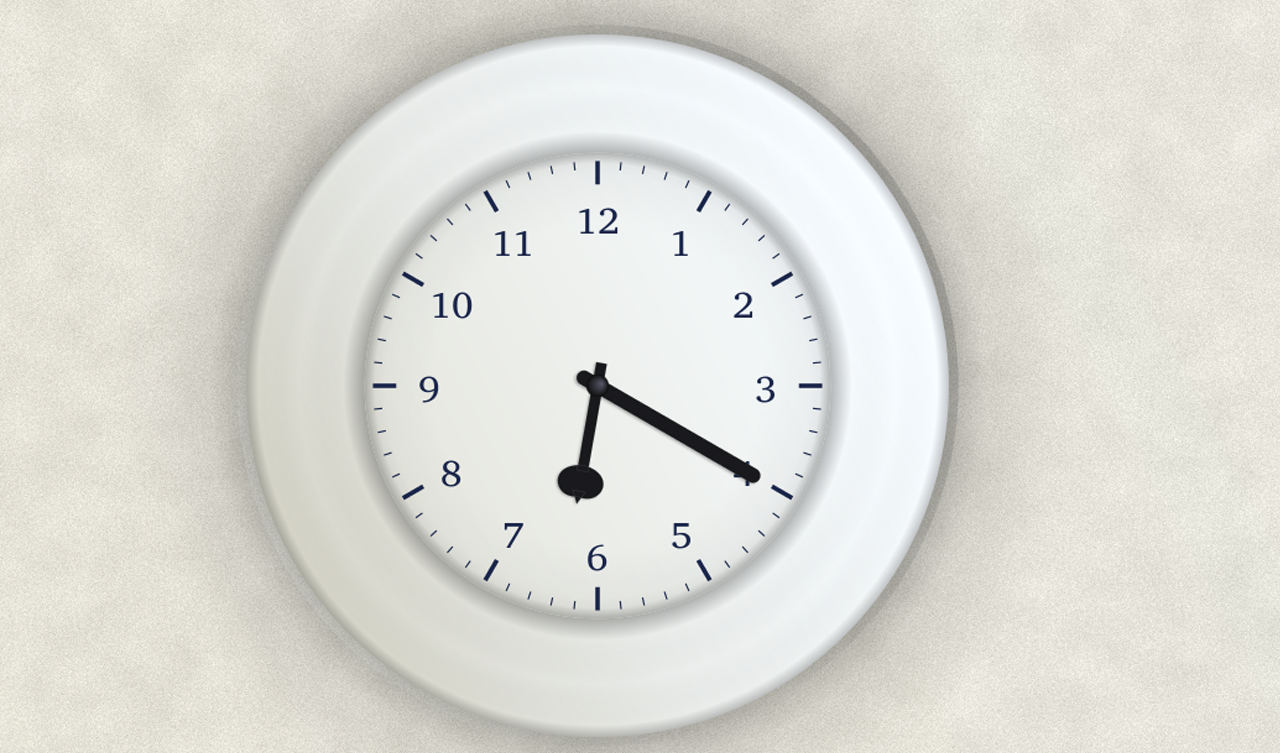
6:20
